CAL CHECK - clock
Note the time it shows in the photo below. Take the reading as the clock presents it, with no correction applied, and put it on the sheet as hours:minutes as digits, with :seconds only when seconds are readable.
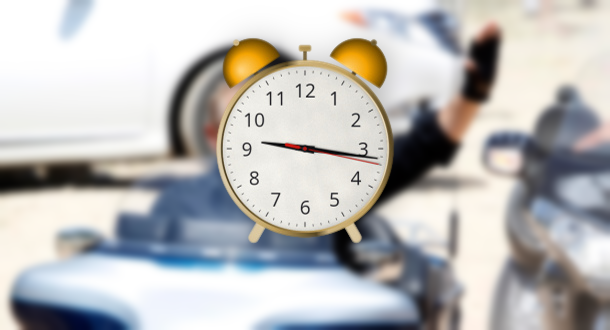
9:16:17
